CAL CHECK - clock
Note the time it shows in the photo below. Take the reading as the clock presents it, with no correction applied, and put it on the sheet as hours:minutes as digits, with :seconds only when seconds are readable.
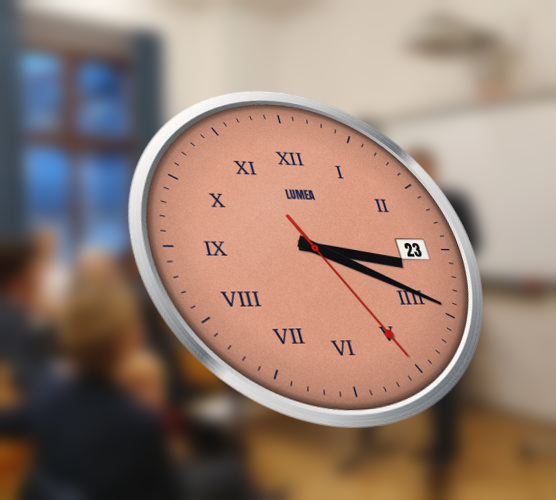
3:19:25
